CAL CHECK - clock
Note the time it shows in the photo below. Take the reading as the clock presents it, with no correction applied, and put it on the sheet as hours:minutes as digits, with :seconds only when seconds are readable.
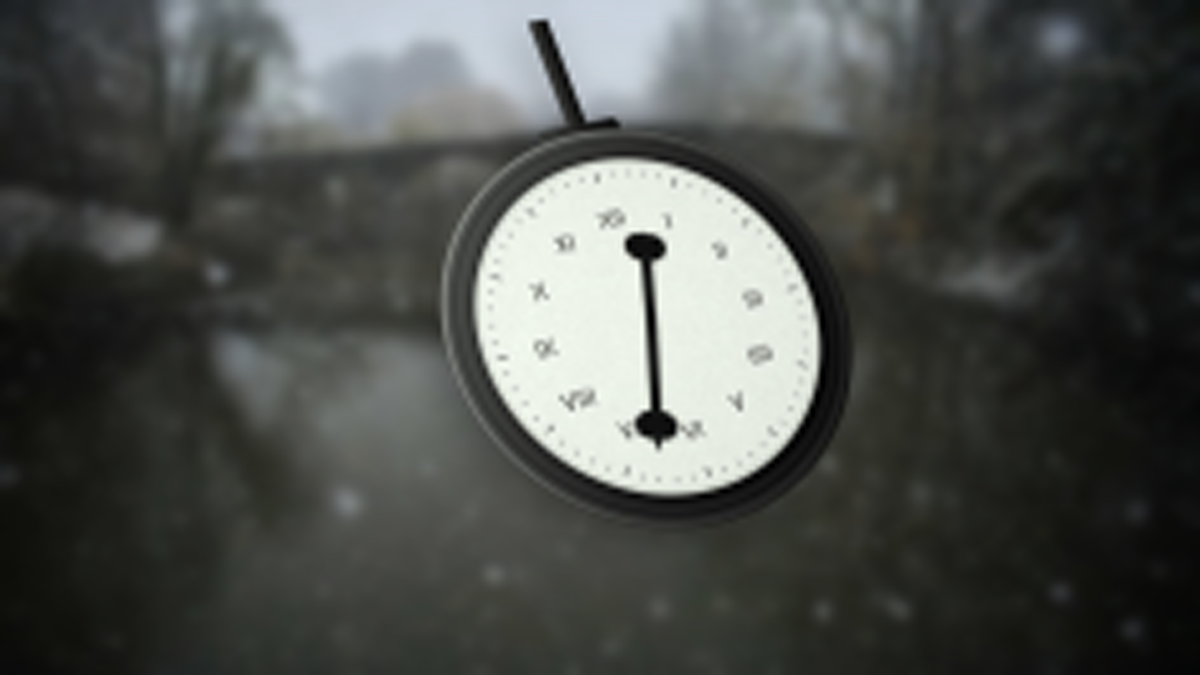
12:33
